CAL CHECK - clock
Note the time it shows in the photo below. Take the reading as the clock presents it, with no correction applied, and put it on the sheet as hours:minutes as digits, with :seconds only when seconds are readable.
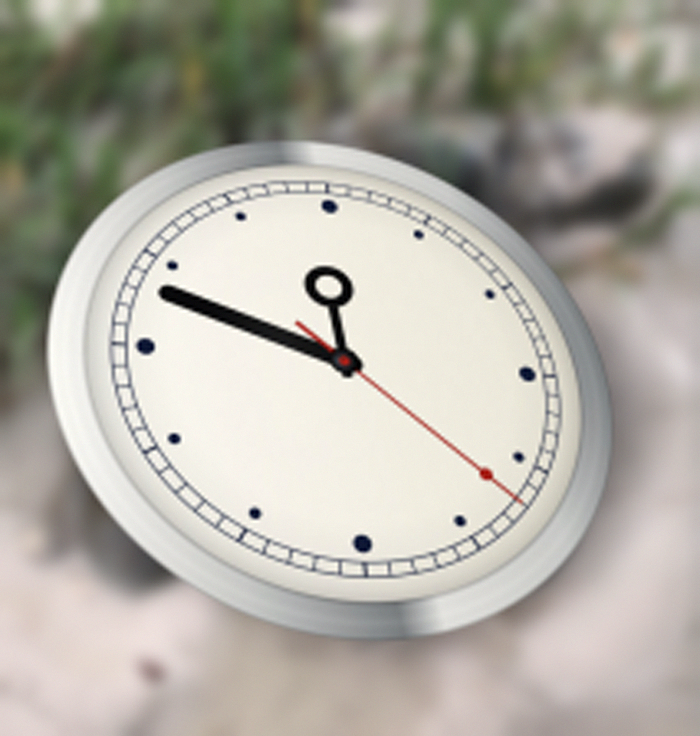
11:48:22
